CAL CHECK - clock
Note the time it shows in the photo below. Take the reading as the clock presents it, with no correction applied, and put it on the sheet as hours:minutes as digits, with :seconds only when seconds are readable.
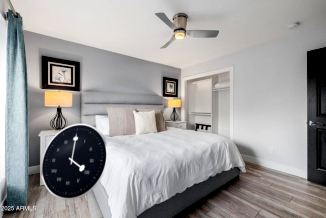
4:00
